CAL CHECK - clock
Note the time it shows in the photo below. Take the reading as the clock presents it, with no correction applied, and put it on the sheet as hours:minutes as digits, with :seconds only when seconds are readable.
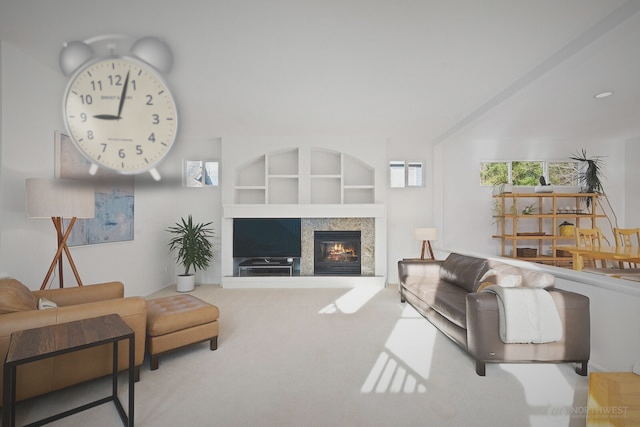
9:03
